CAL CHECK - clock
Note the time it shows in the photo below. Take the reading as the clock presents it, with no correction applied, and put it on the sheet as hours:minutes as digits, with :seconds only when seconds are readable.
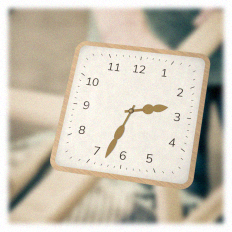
2:33
